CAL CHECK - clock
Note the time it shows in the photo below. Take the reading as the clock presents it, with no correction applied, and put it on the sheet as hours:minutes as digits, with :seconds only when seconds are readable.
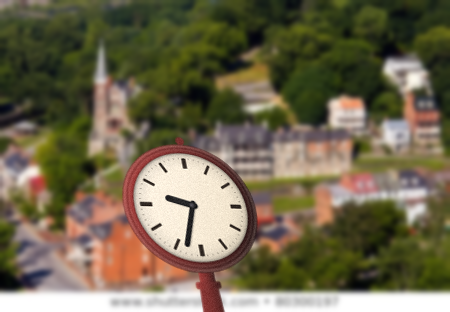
9:33
